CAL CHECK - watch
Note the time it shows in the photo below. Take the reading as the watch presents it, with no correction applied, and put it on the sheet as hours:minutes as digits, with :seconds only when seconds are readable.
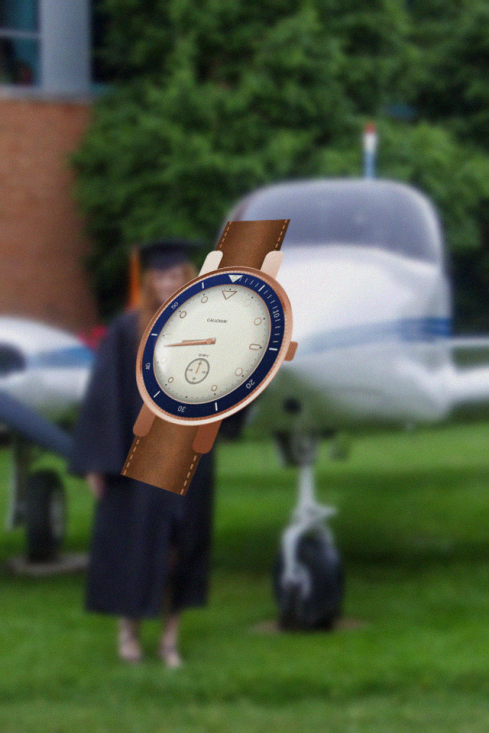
8:43
